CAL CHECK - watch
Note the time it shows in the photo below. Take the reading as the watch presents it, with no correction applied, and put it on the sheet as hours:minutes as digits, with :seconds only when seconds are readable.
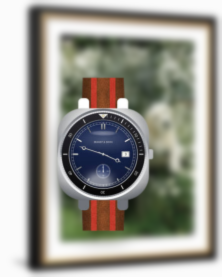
3:48
